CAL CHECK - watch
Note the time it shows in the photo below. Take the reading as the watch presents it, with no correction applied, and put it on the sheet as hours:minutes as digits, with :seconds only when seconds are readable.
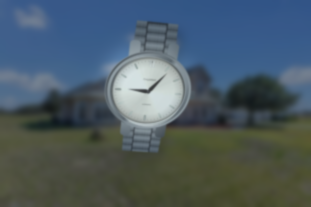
9:06
